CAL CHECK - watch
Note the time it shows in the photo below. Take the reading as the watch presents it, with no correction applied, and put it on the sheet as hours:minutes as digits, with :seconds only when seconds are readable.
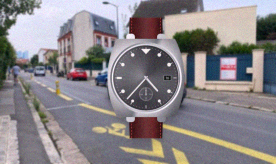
4:37
